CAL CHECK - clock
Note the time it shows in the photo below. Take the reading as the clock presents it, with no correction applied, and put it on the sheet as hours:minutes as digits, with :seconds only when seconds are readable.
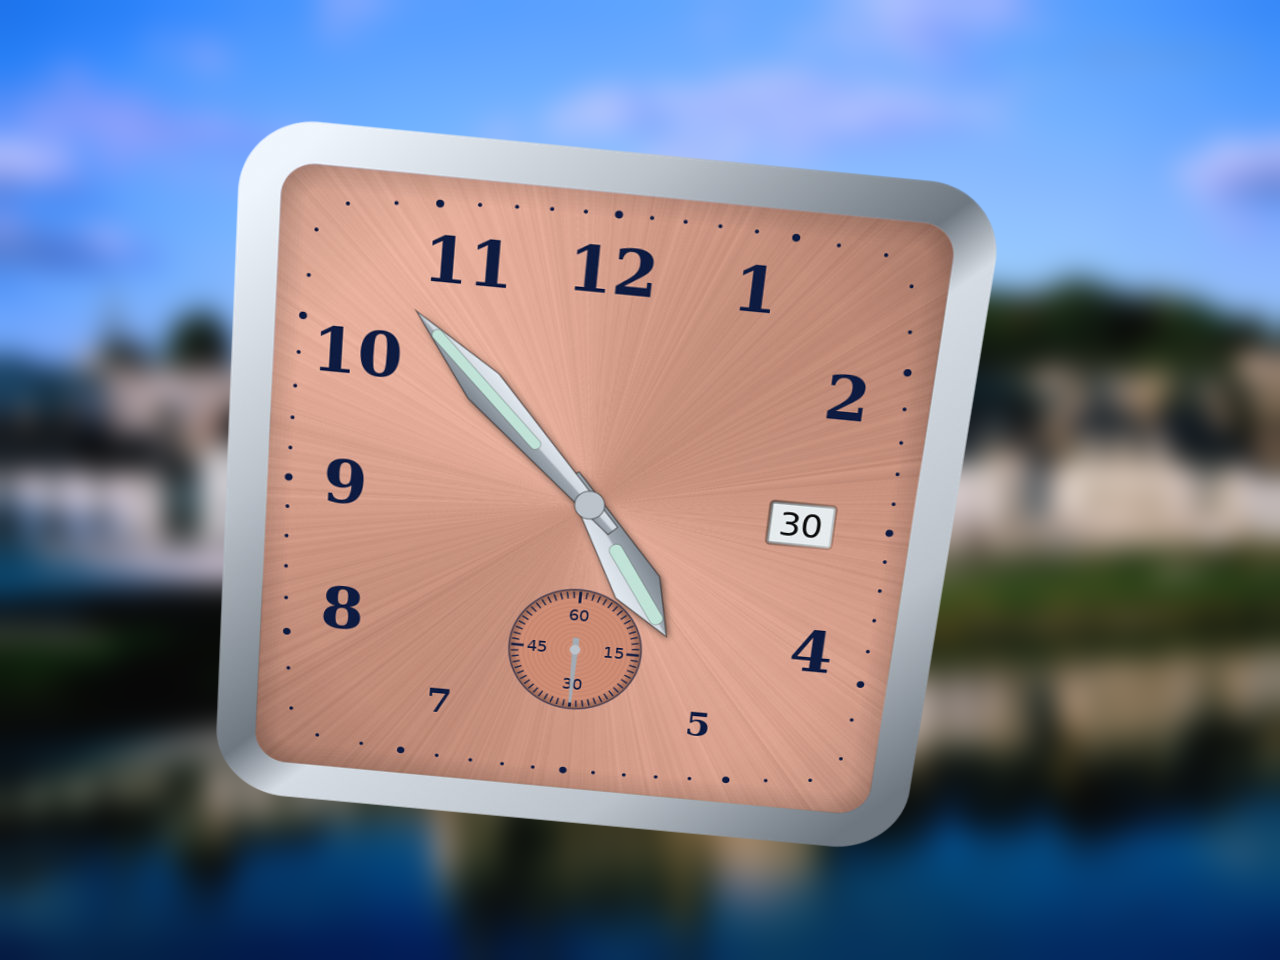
4:52:30
